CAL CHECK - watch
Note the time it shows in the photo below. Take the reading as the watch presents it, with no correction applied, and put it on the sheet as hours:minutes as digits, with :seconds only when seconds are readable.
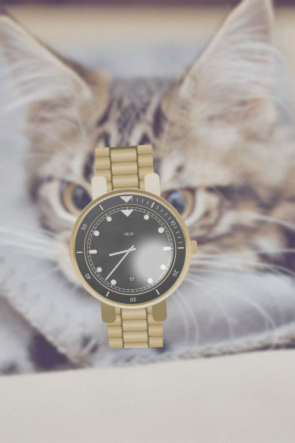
8:37
